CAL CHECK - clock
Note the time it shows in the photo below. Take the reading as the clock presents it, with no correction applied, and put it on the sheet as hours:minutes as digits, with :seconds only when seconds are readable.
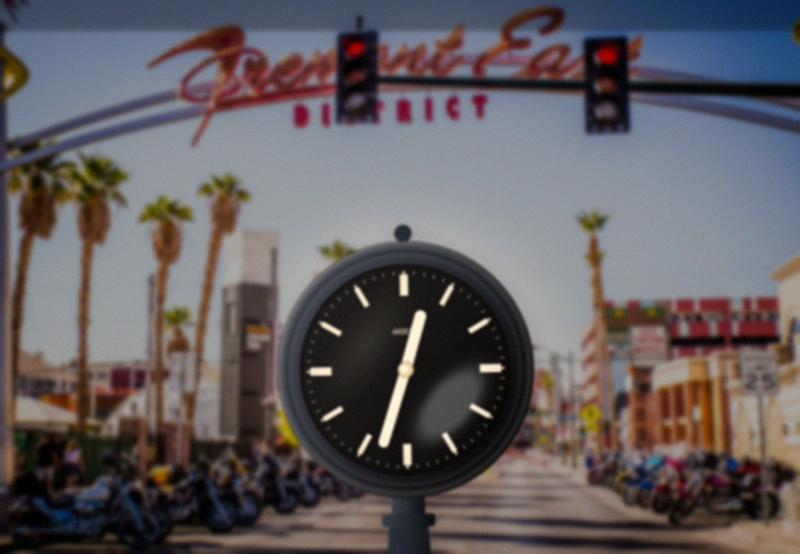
12:33
